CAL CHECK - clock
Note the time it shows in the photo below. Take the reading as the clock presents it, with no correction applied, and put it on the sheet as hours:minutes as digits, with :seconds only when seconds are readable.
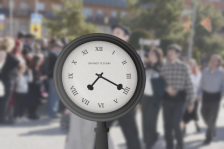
7:20
